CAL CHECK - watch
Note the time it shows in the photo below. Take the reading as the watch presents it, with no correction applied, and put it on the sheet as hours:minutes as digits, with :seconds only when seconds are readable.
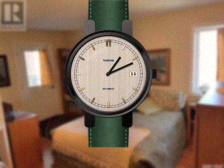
1:11
